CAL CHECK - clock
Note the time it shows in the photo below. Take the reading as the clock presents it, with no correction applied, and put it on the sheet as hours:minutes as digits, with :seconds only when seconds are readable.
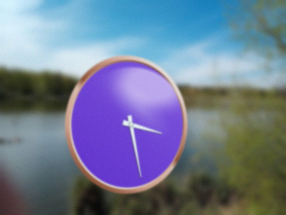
3:28
